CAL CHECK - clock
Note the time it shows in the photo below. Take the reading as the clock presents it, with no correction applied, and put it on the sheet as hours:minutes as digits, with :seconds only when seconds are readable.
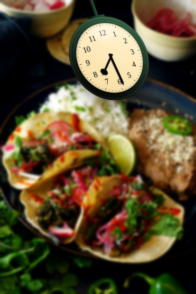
7:29
